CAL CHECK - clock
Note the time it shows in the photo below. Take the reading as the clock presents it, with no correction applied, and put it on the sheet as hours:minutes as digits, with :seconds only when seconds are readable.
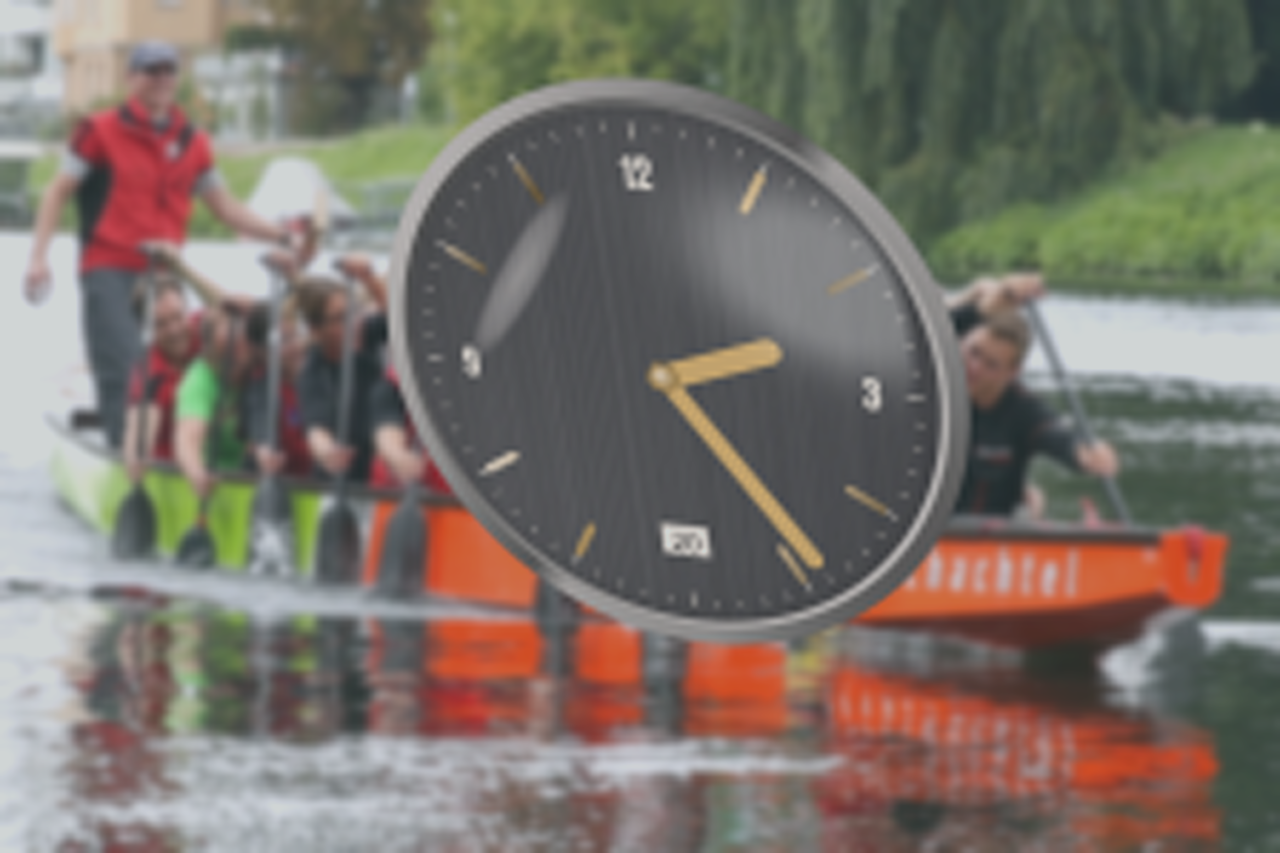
2:24
